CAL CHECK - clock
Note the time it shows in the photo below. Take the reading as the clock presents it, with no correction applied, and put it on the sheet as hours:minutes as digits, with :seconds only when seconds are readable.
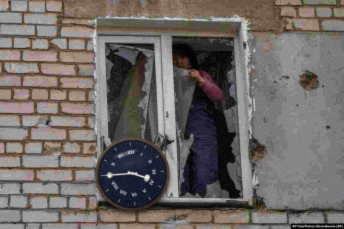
3:45
